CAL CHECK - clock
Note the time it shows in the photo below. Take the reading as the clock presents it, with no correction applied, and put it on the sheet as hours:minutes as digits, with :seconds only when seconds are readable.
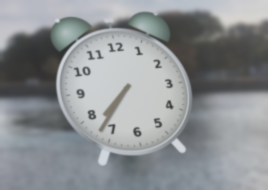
7:37
